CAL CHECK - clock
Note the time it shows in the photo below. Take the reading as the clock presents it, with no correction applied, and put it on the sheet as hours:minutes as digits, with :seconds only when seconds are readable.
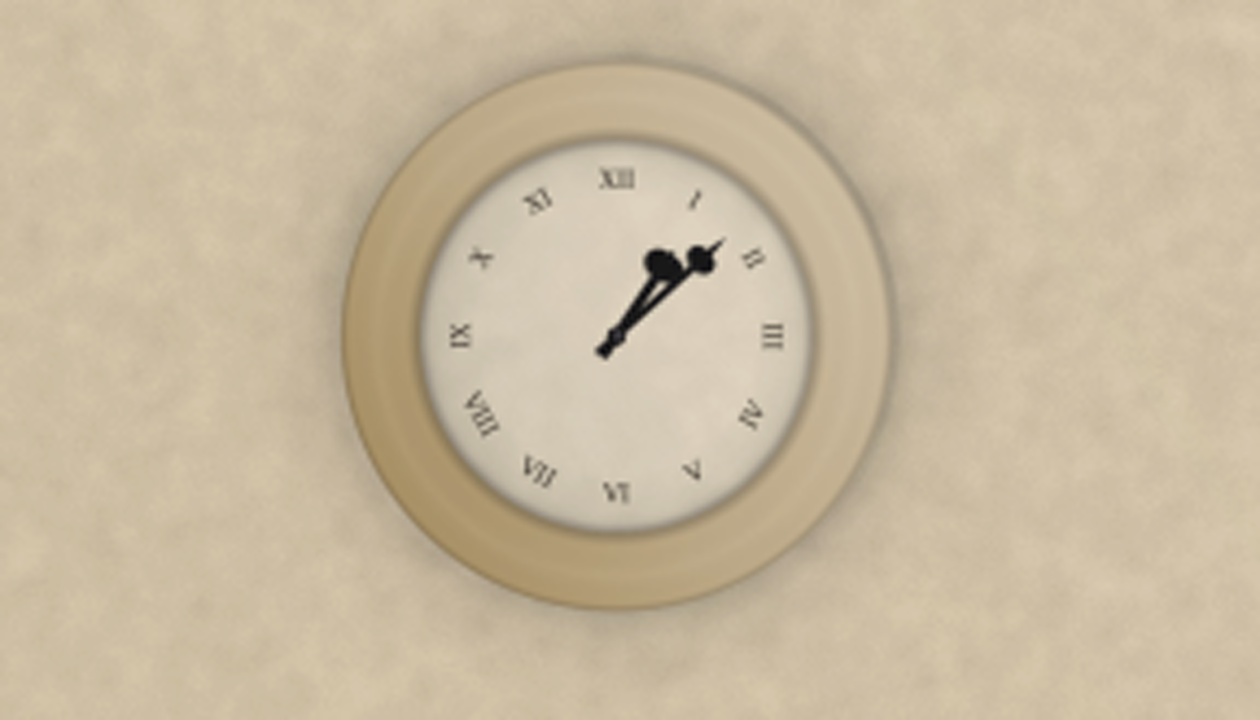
1:08
